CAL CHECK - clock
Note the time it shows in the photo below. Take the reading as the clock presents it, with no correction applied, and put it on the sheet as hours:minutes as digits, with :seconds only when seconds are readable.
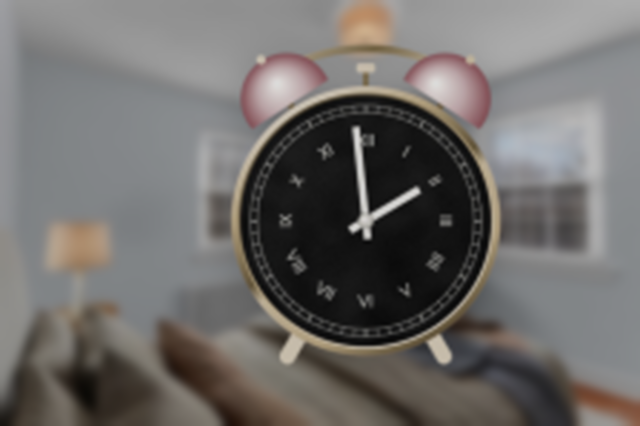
1:59
